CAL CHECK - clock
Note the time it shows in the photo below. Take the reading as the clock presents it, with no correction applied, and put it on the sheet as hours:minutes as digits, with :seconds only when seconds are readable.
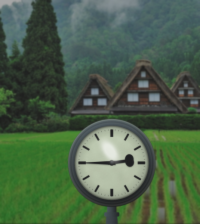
2:45
